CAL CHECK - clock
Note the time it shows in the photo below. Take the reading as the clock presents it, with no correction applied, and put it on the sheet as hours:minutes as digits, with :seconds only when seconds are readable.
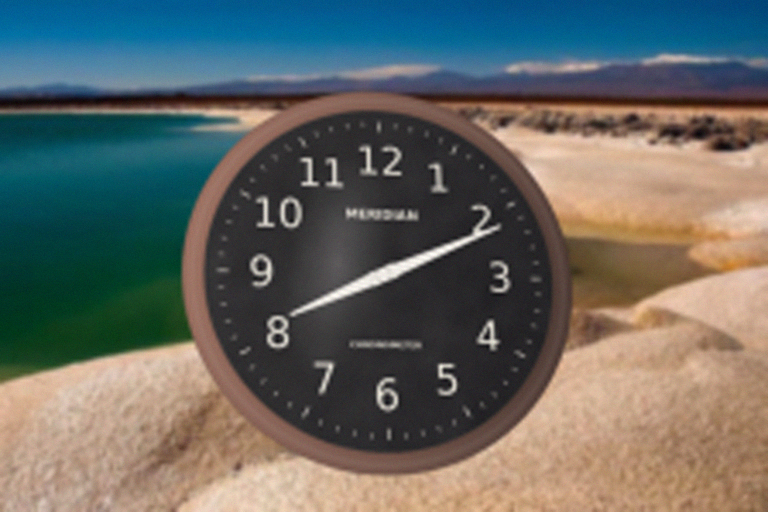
8:11
